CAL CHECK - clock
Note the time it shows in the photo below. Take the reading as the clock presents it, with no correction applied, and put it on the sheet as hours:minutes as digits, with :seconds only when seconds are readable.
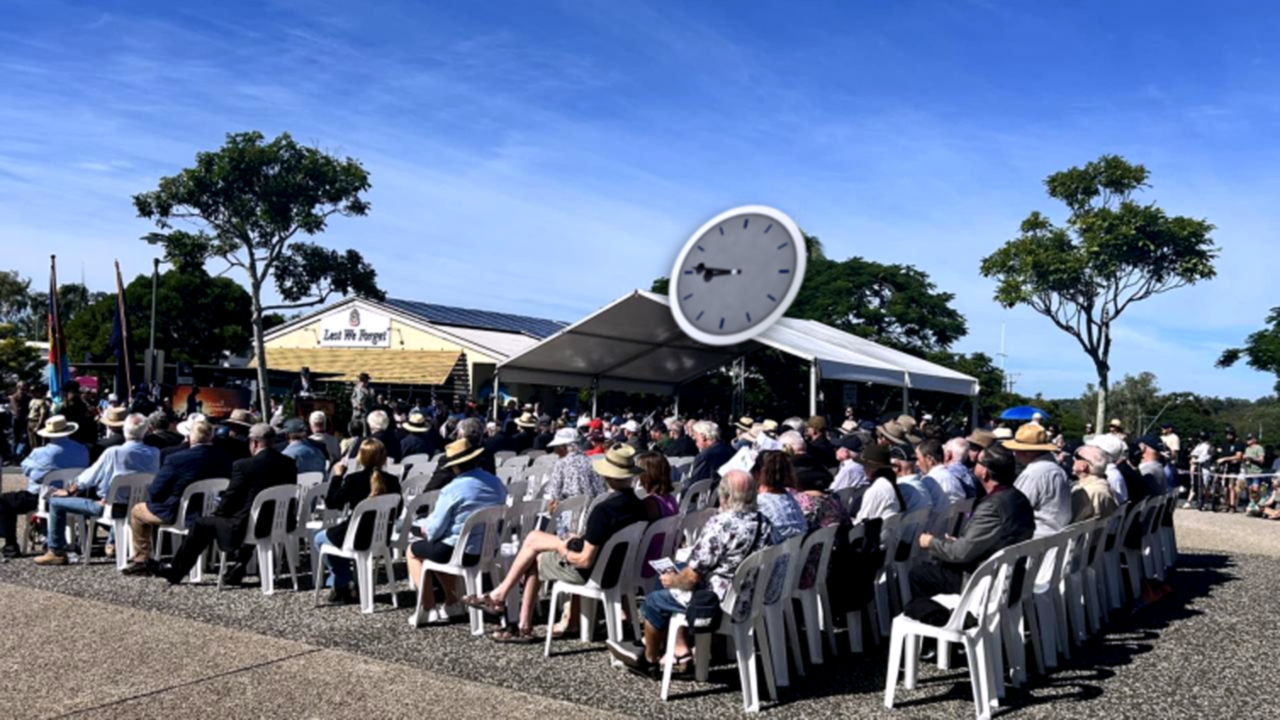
8:46
